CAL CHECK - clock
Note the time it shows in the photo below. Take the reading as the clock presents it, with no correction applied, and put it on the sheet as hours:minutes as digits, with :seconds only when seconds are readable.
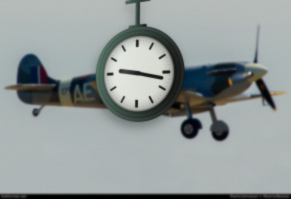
9:17
